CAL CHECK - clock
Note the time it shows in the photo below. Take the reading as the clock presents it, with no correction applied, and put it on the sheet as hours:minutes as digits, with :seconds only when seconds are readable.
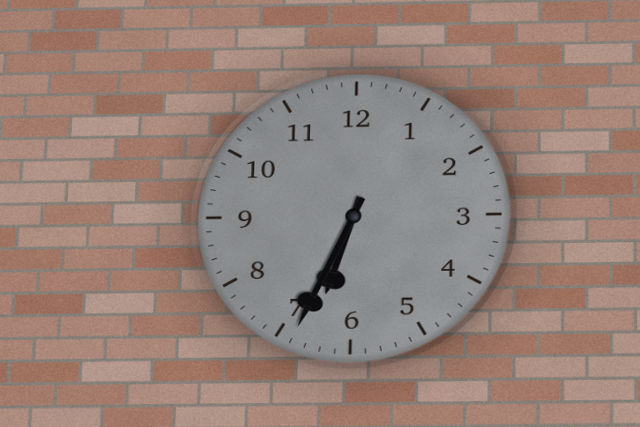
6:34
